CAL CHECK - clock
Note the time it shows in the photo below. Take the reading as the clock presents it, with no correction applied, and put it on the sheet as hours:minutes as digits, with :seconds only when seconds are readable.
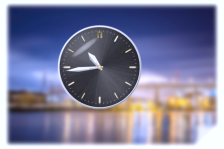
10:44
